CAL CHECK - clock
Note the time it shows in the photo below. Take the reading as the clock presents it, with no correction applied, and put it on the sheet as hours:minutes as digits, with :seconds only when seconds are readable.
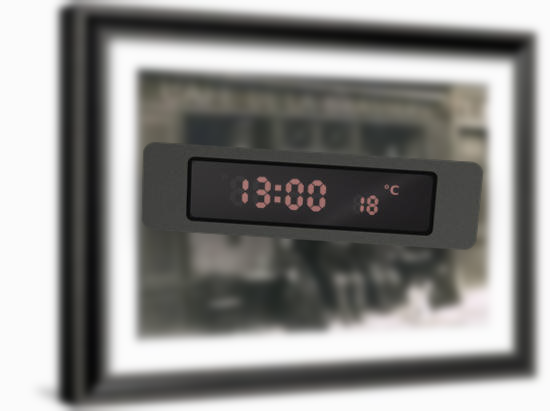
13:00
